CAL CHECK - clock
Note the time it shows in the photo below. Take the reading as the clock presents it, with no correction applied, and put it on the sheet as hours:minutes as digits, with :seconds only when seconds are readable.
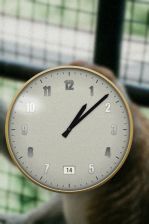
1:08
